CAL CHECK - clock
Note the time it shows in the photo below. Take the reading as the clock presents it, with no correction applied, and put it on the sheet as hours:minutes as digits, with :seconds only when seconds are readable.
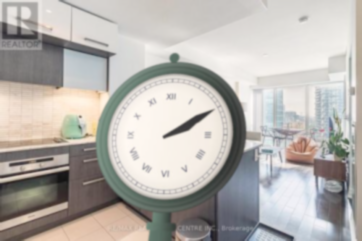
2:10
